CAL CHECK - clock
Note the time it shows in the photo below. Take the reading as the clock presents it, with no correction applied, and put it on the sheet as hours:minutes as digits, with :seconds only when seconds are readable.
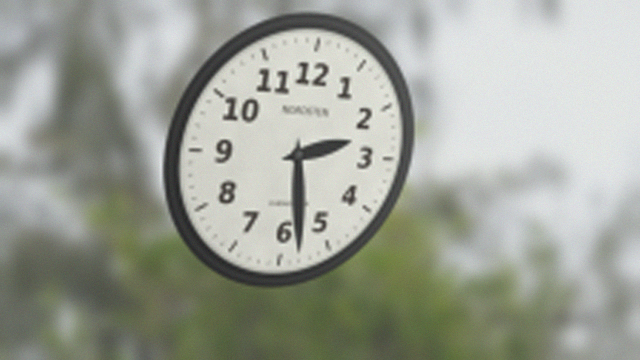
2:28
